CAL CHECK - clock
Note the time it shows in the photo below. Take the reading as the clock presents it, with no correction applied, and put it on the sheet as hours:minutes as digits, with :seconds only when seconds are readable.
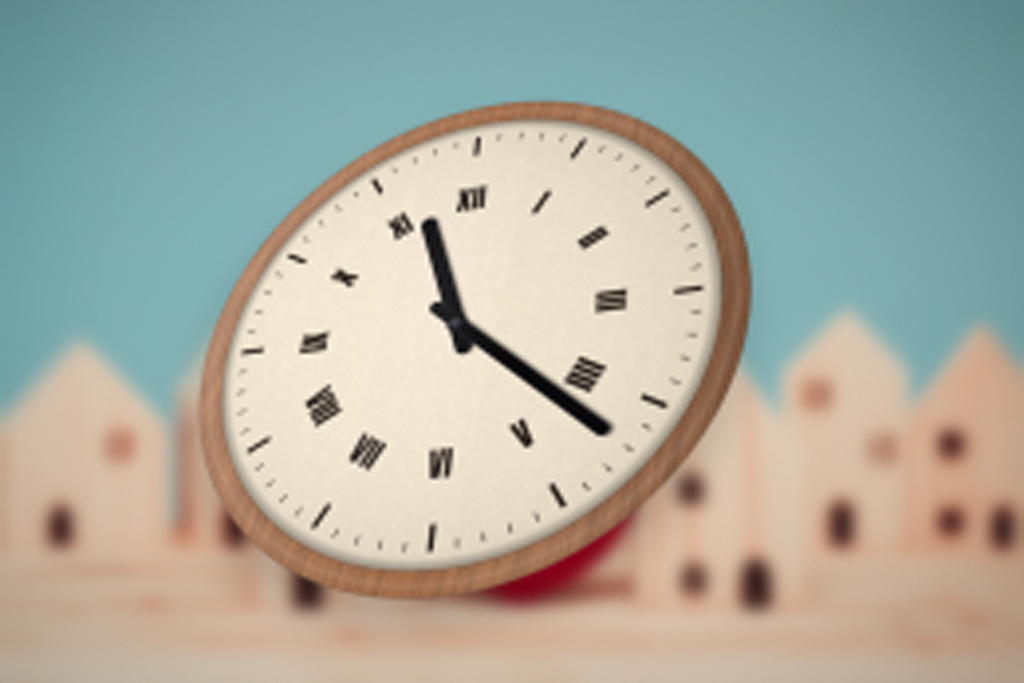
11:22
